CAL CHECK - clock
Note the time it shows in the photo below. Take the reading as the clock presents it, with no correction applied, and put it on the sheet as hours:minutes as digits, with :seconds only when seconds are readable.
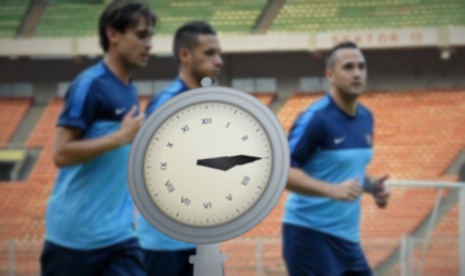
3:15
